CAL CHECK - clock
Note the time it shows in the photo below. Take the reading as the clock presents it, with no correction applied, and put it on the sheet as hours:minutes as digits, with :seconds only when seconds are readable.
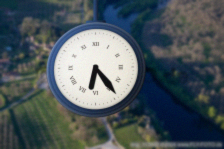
6:24
